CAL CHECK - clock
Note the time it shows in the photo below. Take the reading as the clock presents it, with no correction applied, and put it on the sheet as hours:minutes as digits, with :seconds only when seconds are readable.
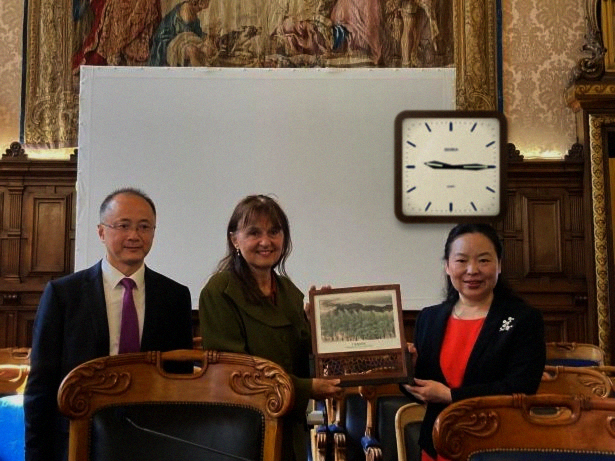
9:15
